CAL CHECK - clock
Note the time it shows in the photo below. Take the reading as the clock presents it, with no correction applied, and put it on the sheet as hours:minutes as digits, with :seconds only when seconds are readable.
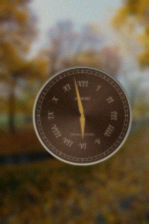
5:58
